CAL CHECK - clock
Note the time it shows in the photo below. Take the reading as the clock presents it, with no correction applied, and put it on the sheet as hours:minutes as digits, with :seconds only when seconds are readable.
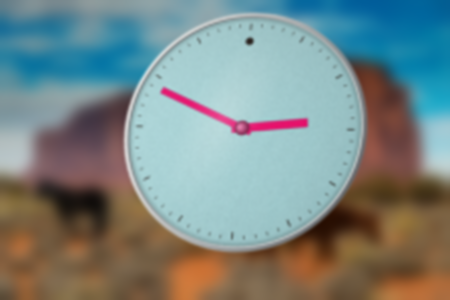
2:49
